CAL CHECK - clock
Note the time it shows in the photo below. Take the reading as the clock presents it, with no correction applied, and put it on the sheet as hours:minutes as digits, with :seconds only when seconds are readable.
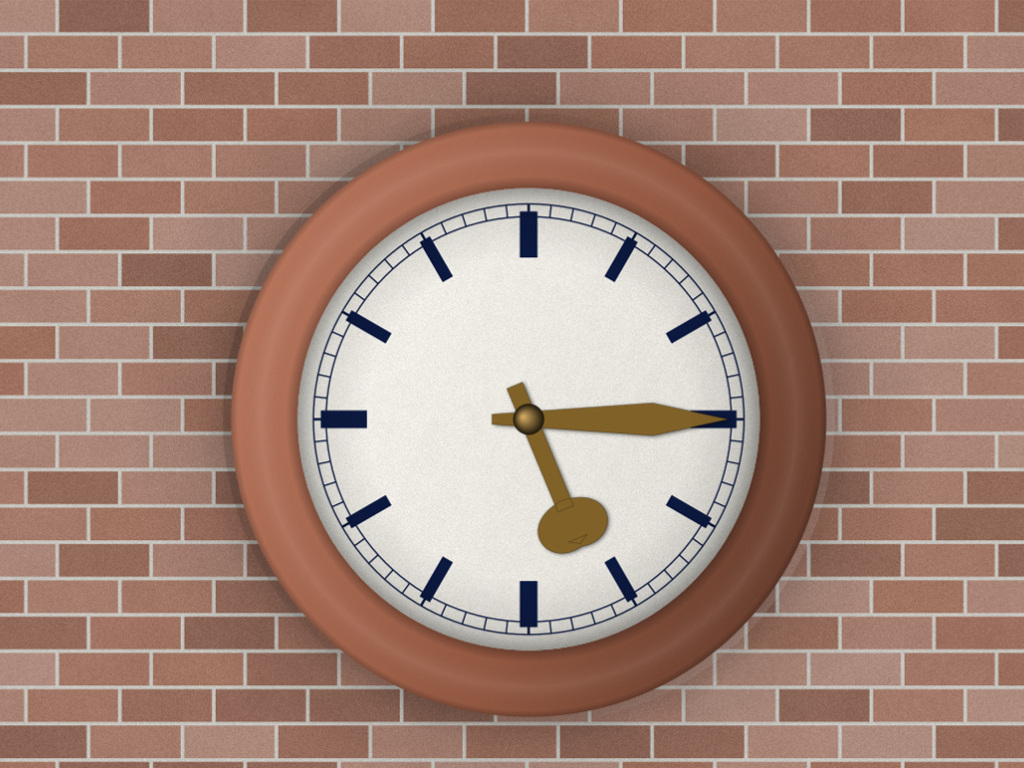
5:15
